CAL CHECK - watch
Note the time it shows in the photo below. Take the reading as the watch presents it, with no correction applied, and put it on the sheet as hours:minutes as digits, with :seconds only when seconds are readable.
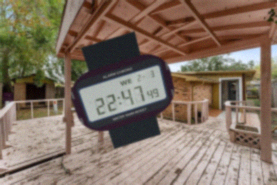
22:47
